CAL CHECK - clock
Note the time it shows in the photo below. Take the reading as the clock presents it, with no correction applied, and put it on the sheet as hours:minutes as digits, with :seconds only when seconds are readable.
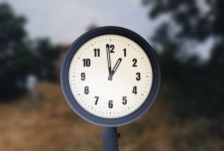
12:59
